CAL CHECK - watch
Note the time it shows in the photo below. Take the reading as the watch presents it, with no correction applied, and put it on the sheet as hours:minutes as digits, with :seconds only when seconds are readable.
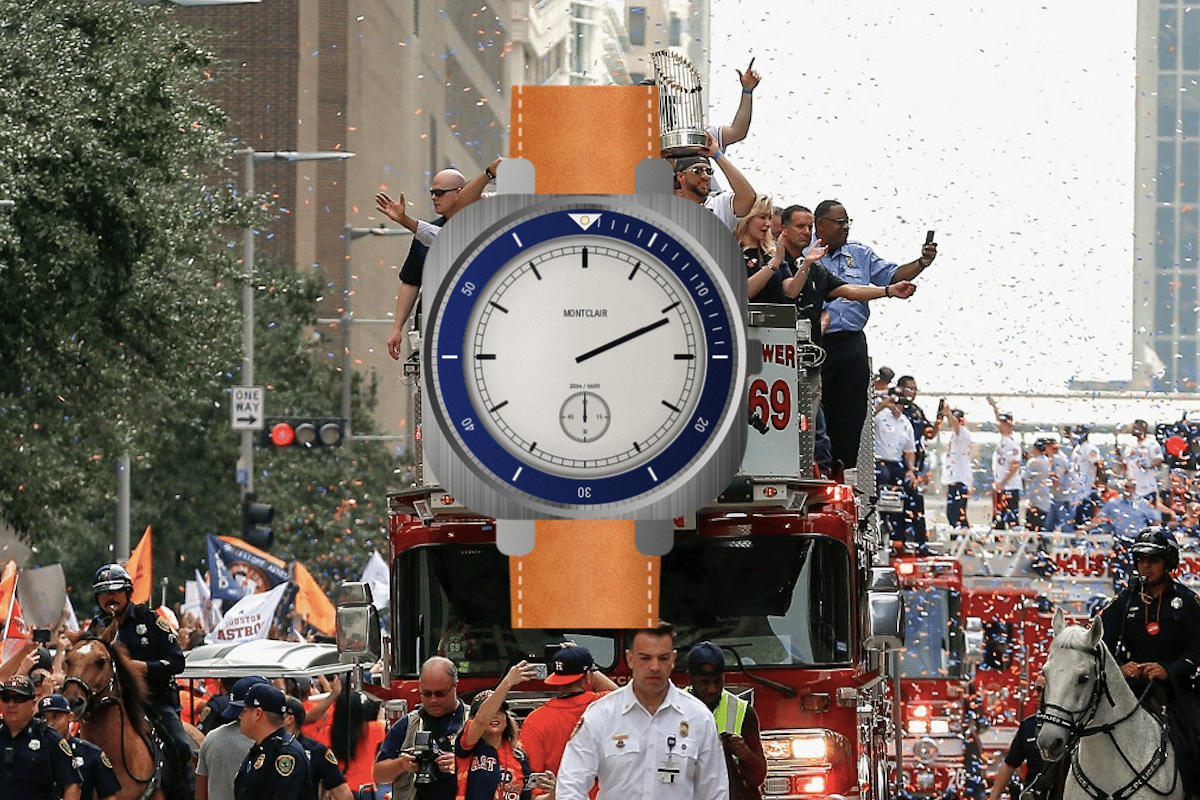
2:11
